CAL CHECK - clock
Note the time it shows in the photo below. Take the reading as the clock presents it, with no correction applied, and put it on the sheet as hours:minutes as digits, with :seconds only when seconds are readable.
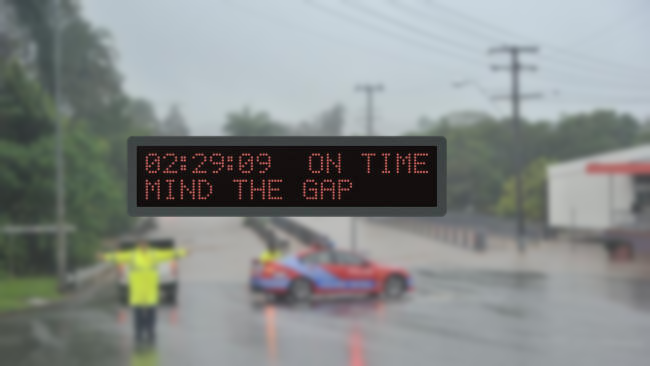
2:29:09
